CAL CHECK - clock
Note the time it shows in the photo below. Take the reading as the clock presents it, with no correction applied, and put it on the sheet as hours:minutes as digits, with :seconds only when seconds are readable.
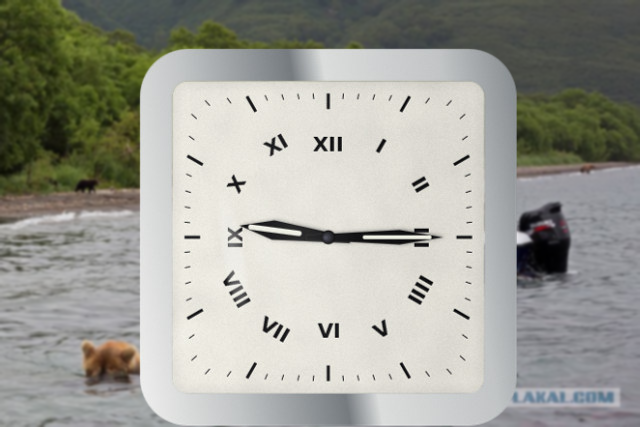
9:15
